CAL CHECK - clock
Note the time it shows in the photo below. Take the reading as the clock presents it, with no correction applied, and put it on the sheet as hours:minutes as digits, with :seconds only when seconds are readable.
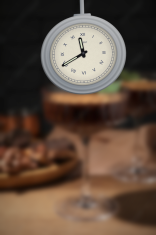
11:40
